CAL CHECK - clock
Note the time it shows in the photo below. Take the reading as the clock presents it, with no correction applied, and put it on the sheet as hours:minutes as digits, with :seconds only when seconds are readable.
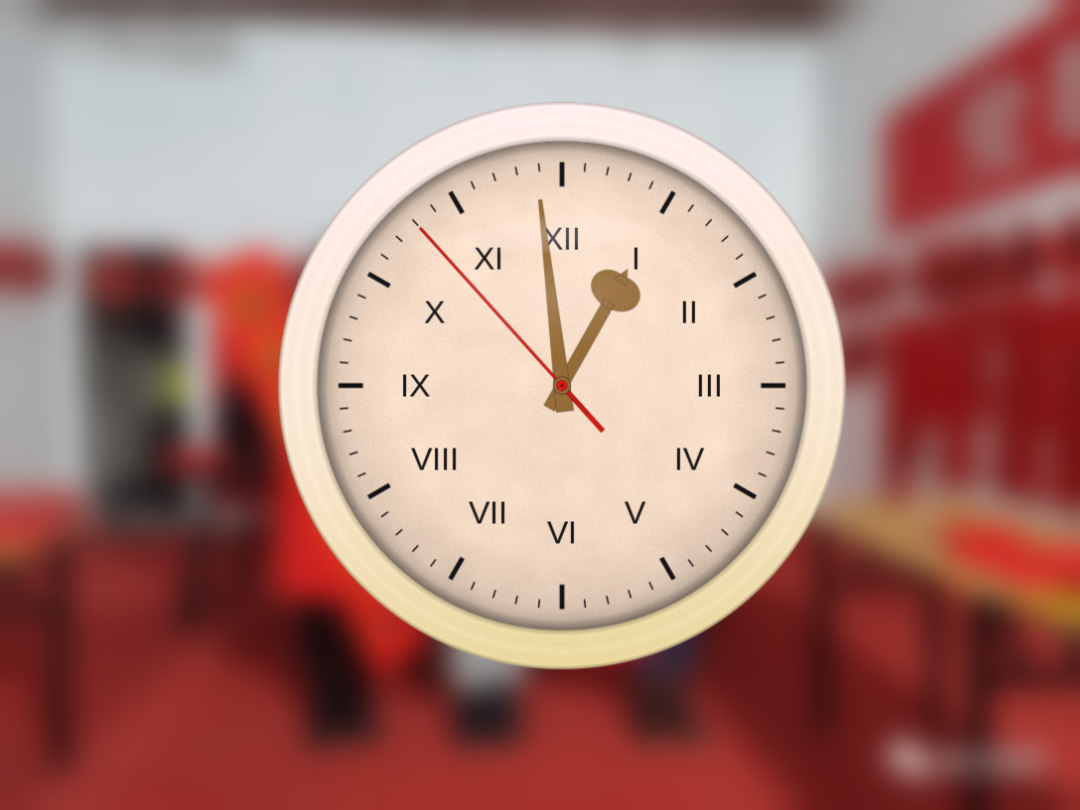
12:58:53
